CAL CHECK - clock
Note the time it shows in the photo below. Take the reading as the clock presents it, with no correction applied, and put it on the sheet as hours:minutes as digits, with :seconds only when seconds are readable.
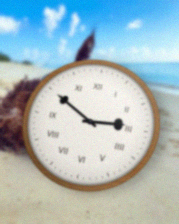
2:50
